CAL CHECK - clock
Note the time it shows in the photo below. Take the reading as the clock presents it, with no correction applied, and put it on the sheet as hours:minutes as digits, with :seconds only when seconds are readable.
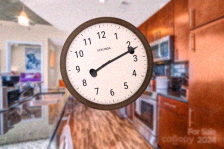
8:12
